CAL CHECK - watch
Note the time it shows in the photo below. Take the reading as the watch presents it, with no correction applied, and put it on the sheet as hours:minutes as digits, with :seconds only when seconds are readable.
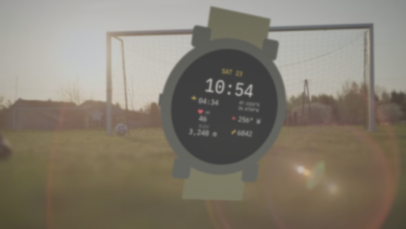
10:54
